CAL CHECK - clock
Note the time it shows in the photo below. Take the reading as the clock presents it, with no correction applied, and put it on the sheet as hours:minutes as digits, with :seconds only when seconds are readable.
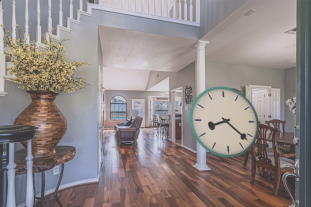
8:22
